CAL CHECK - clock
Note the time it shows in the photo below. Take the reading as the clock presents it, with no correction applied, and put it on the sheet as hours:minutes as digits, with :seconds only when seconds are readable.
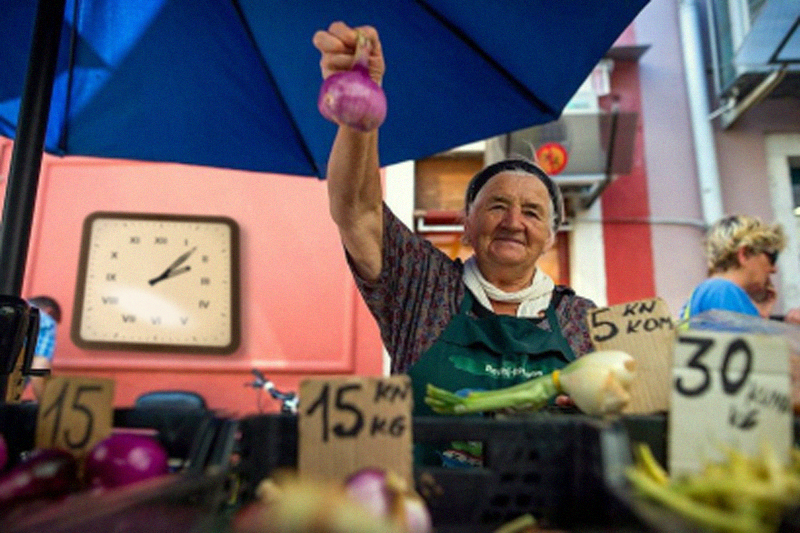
2:07
